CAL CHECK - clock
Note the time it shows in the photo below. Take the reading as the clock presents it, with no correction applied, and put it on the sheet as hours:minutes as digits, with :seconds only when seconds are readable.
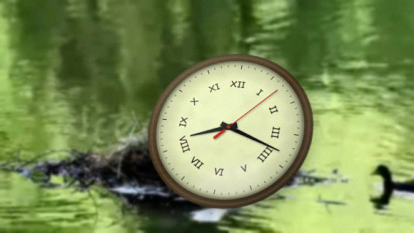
8:18:07
